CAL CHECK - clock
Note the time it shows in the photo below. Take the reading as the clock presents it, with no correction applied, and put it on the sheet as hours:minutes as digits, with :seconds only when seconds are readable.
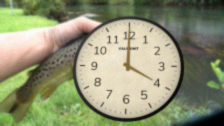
4:00
